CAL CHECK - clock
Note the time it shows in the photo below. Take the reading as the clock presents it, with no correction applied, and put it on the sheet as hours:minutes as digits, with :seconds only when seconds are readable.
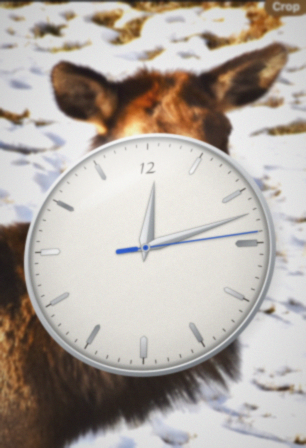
12:12:14
